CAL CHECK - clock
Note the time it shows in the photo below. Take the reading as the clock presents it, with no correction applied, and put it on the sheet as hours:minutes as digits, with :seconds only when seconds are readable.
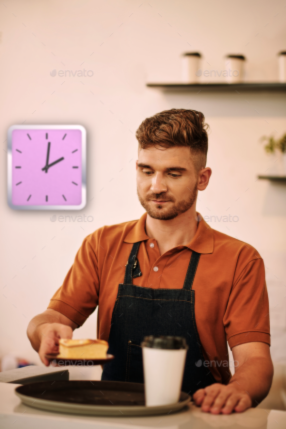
2:01
